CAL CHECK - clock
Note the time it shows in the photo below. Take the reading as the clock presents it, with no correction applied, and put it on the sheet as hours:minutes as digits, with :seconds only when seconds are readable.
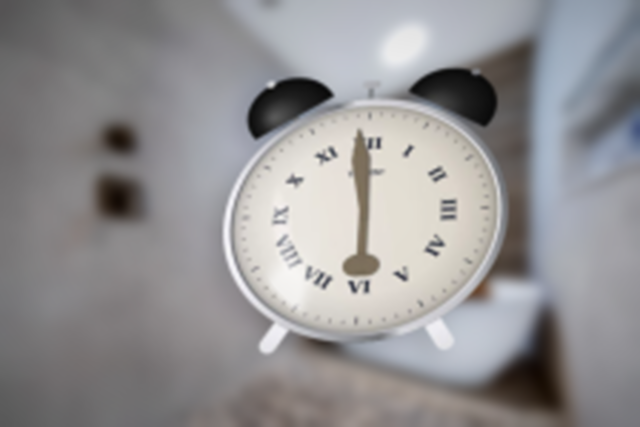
5:59
